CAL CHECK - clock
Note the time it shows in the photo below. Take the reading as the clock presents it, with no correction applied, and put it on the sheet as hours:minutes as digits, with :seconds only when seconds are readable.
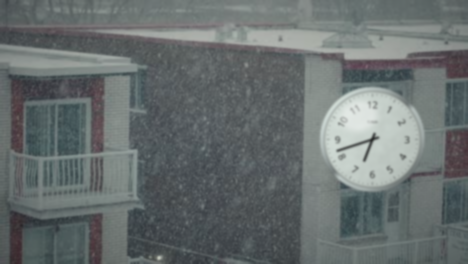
6:42
